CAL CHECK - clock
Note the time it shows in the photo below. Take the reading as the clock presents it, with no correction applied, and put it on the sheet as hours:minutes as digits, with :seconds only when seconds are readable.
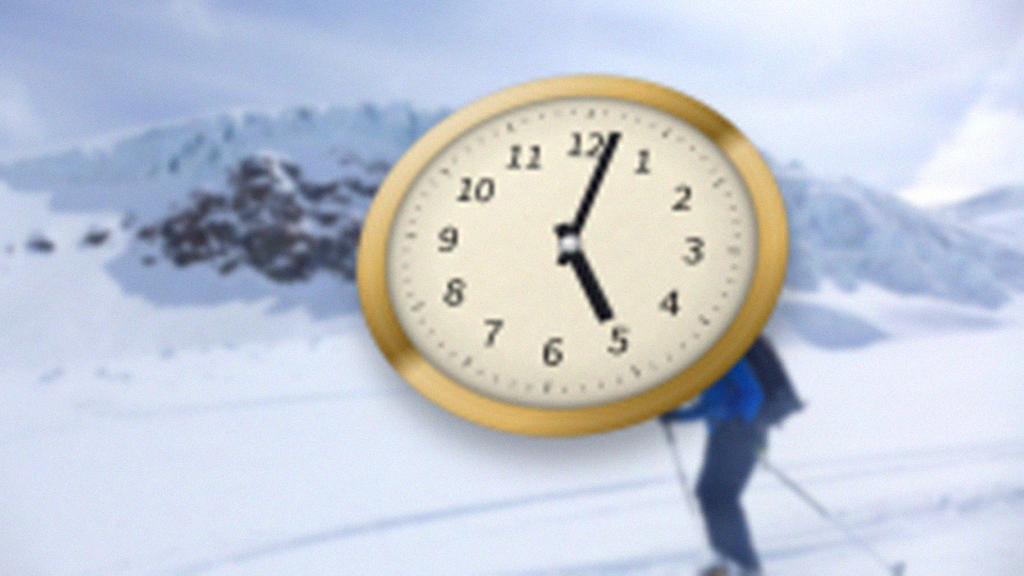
5:02
